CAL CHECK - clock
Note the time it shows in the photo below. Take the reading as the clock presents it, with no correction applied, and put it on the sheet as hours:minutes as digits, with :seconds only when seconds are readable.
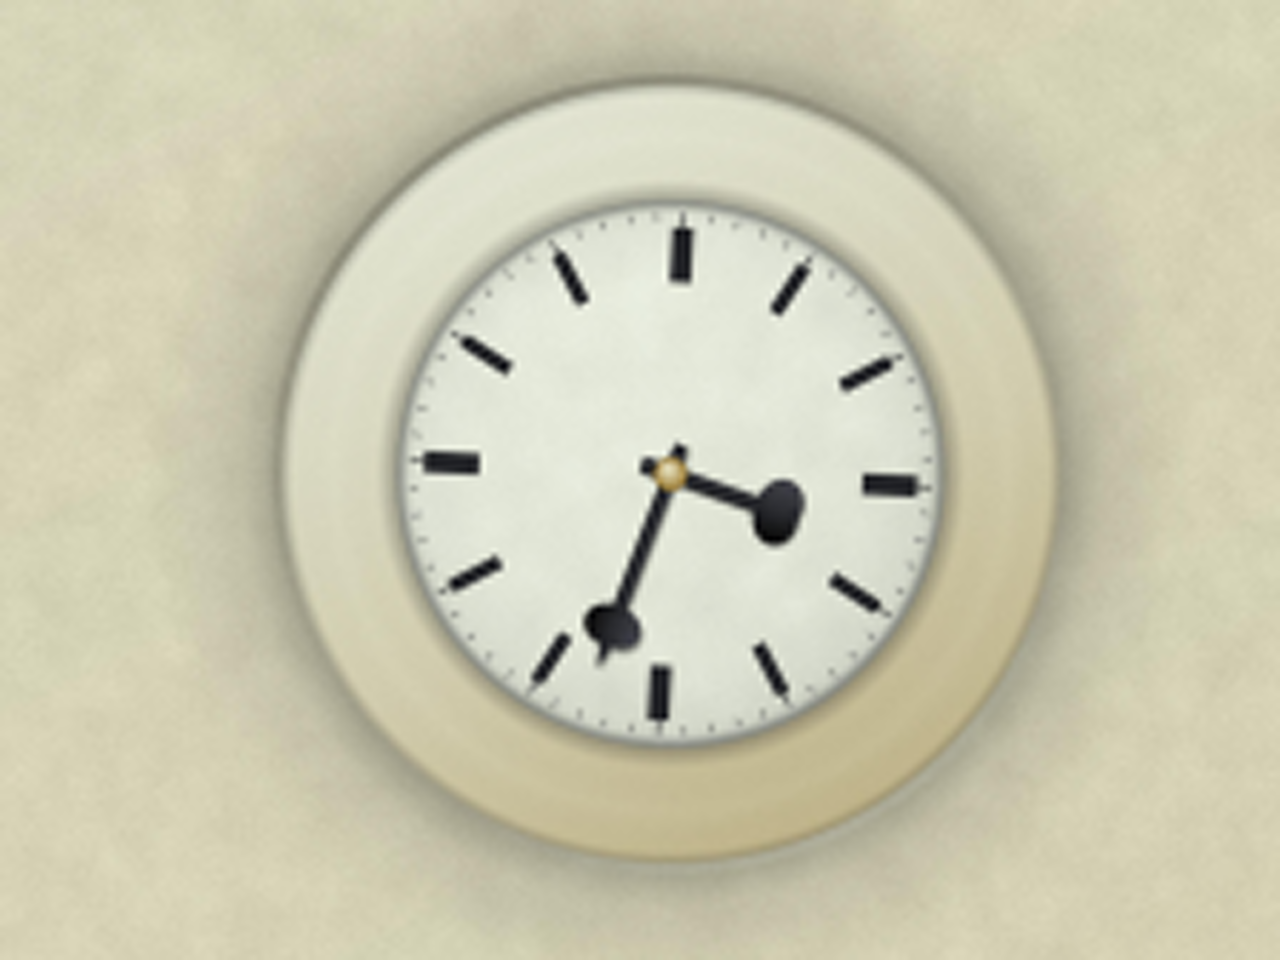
3:33
